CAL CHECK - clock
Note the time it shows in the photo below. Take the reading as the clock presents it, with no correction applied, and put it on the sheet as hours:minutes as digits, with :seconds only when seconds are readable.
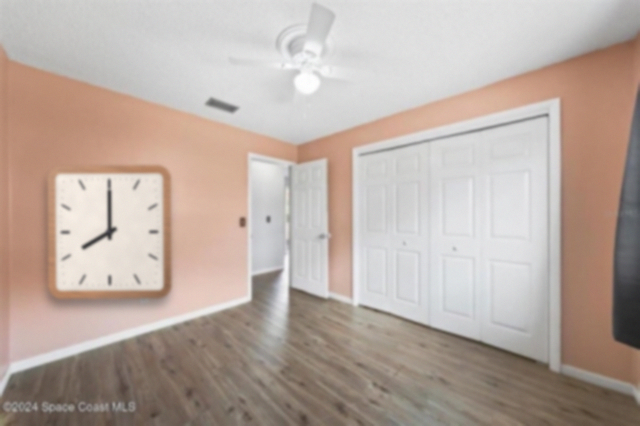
8:00
